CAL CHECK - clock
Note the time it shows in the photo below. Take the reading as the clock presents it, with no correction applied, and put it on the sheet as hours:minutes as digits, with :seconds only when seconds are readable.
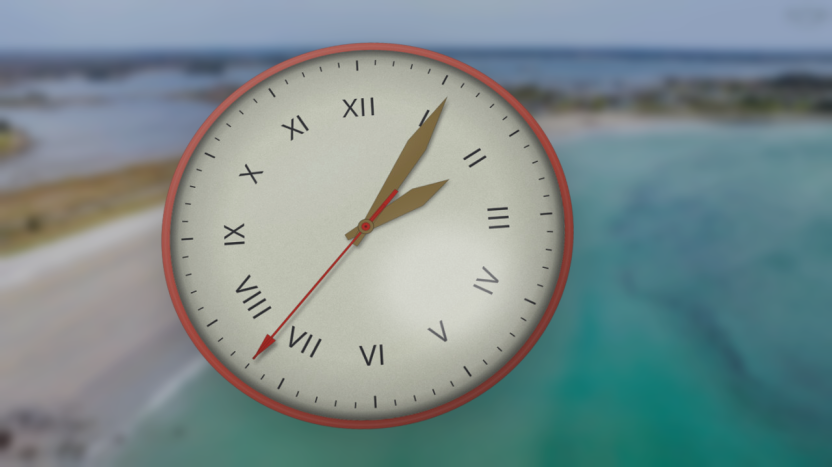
2:05:37
